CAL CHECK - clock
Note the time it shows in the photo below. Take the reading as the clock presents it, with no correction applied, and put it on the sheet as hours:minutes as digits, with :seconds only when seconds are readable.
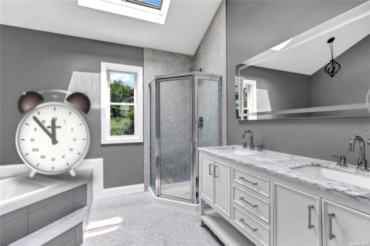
11:53
